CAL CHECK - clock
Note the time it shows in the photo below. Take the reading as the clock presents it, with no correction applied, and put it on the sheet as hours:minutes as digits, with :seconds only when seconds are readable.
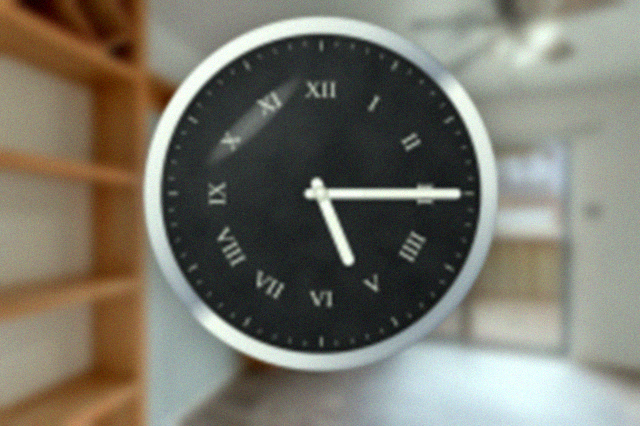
5:15
